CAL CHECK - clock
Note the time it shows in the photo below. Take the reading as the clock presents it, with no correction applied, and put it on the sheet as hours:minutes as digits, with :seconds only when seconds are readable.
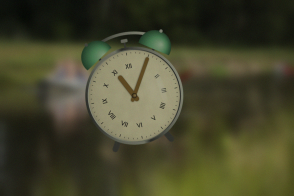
11:05
